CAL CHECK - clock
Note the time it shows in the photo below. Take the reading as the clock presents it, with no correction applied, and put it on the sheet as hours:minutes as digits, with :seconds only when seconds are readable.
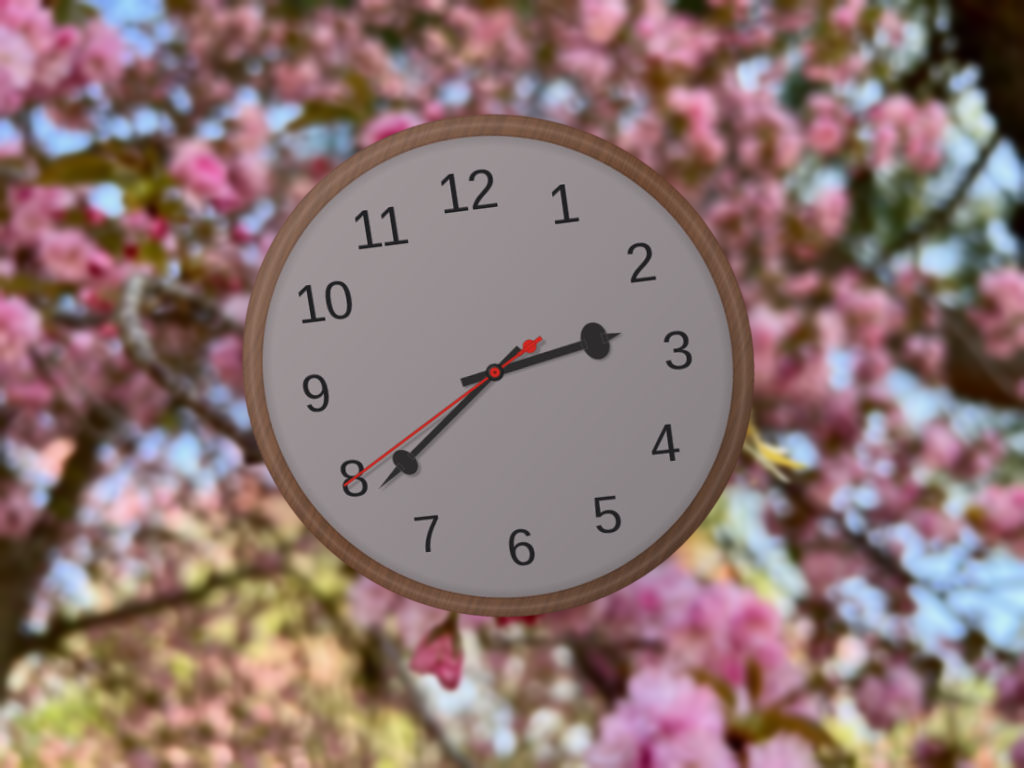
2:38:40
